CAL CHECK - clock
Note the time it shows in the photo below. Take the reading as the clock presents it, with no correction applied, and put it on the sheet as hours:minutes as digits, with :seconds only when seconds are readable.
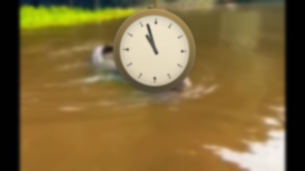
10:57
